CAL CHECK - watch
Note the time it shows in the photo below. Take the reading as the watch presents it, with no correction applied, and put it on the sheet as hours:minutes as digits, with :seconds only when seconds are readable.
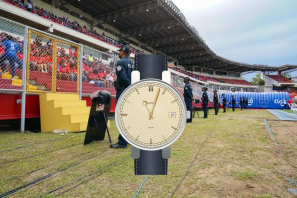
11:03
